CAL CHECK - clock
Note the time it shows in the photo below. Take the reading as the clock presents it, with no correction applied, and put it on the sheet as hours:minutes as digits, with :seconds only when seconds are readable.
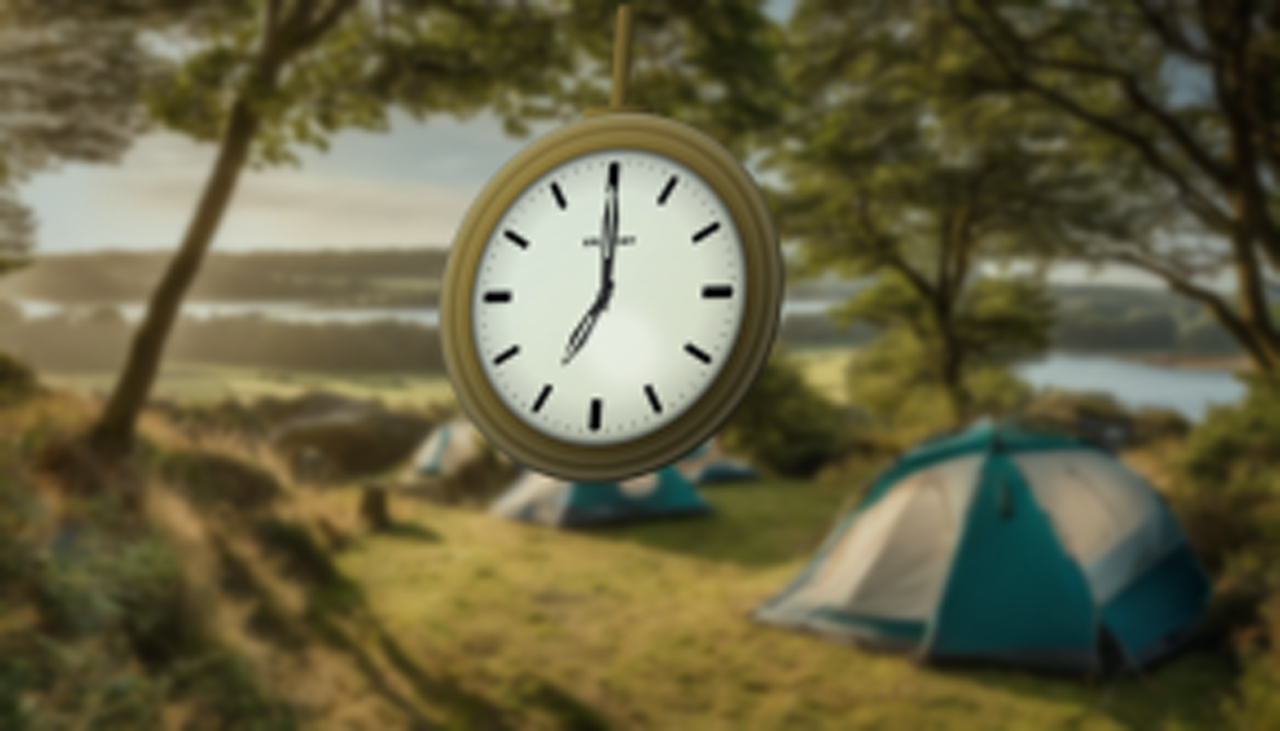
7:00
